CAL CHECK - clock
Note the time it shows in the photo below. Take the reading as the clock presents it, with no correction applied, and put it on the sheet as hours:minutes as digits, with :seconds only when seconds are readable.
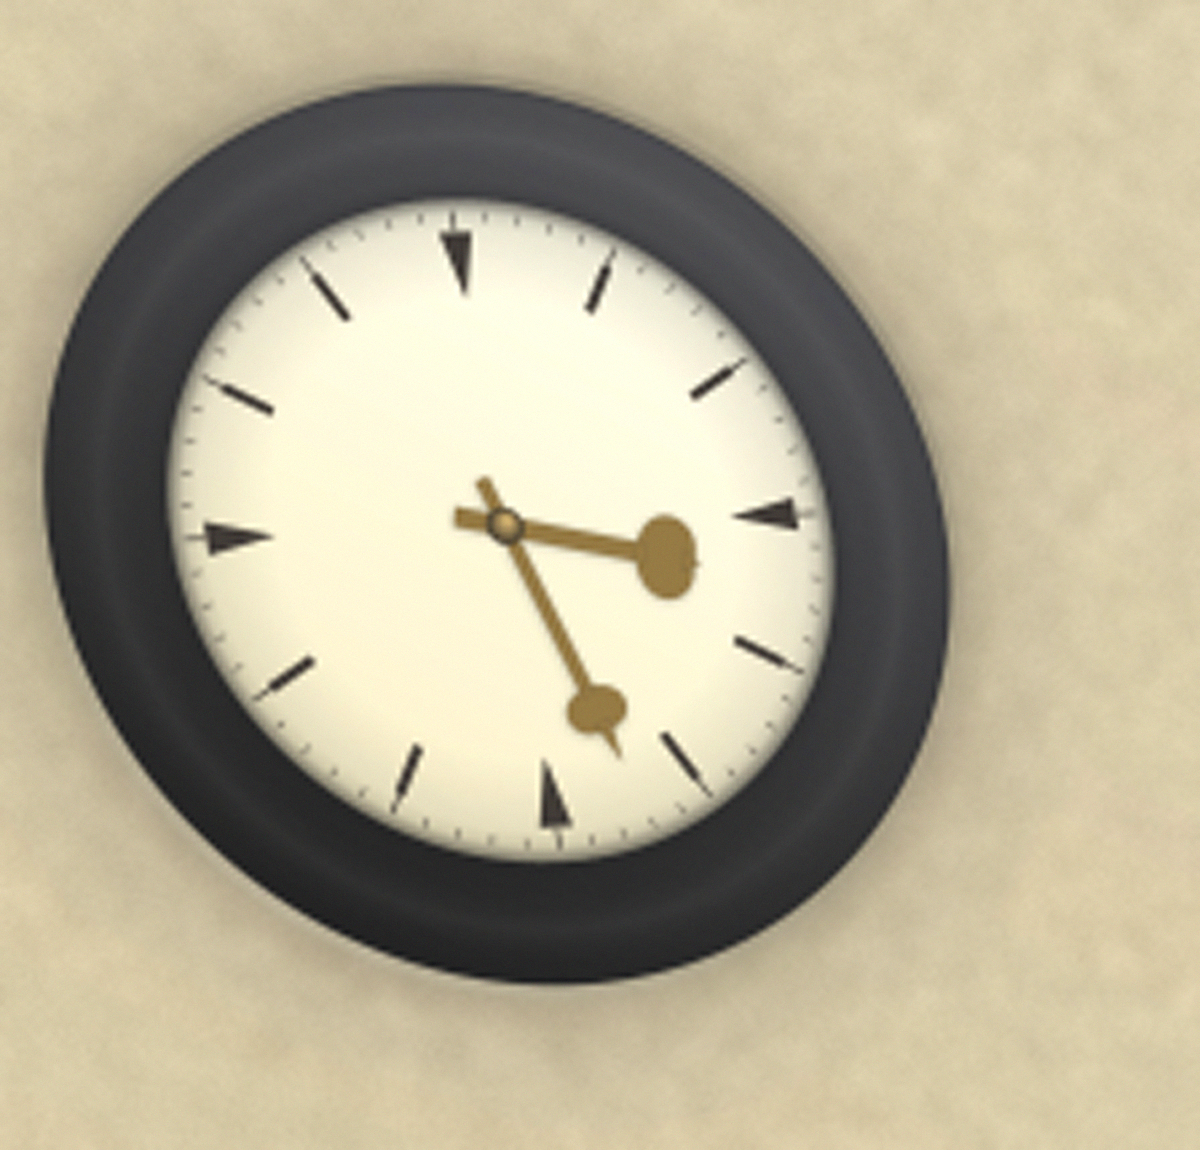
3:27
